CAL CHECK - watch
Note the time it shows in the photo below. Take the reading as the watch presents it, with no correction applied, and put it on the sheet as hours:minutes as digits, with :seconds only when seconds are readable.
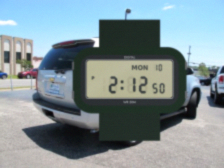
2:12:50
